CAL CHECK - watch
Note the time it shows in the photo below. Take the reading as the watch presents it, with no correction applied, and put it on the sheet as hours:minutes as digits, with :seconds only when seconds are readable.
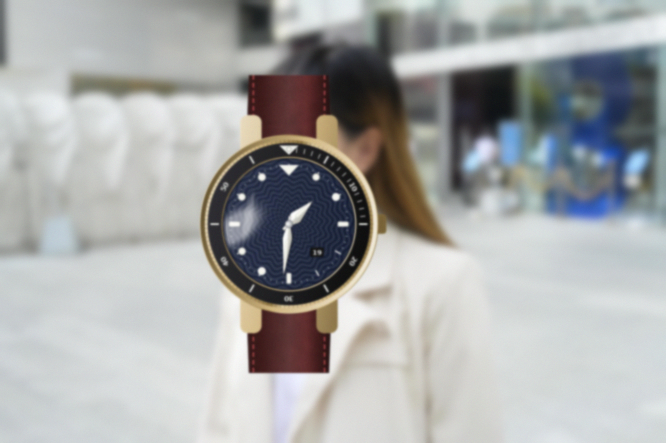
1:31
